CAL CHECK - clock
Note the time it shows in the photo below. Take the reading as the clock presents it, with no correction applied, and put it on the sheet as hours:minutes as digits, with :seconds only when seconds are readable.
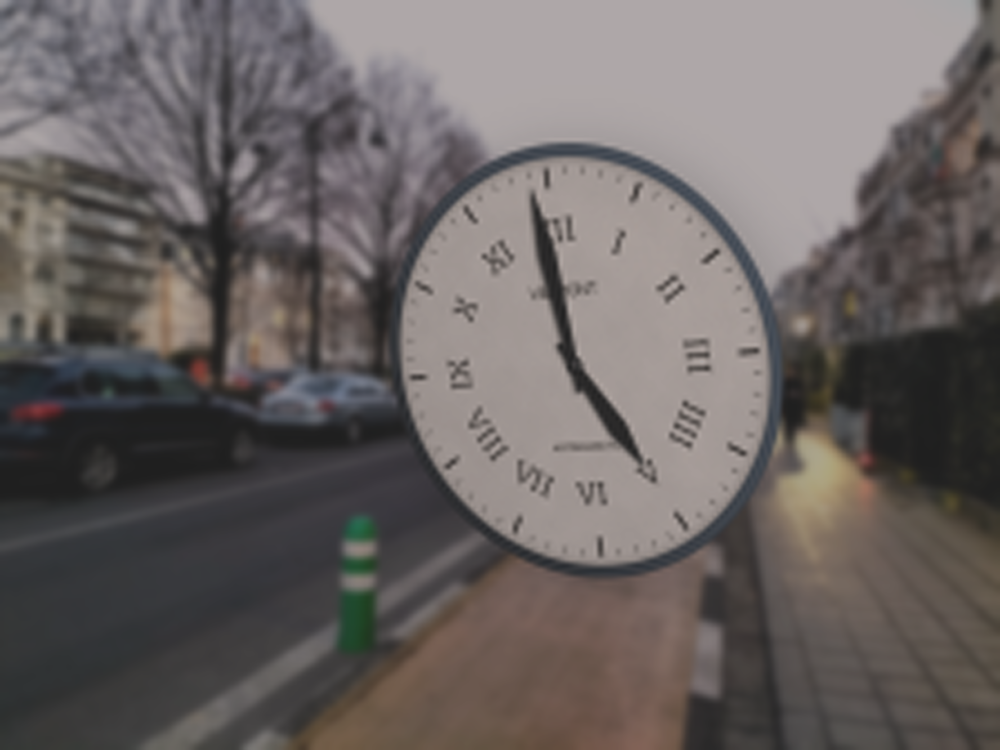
4:59
